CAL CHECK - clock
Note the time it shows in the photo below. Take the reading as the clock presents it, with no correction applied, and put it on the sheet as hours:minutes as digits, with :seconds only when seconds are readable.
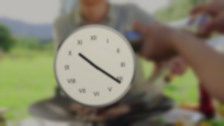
10:21
